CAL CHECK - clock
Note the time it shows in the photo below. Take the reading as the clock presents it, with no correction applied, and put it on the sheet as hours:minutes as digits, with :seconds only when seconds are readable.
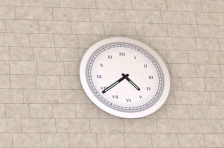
4:39
